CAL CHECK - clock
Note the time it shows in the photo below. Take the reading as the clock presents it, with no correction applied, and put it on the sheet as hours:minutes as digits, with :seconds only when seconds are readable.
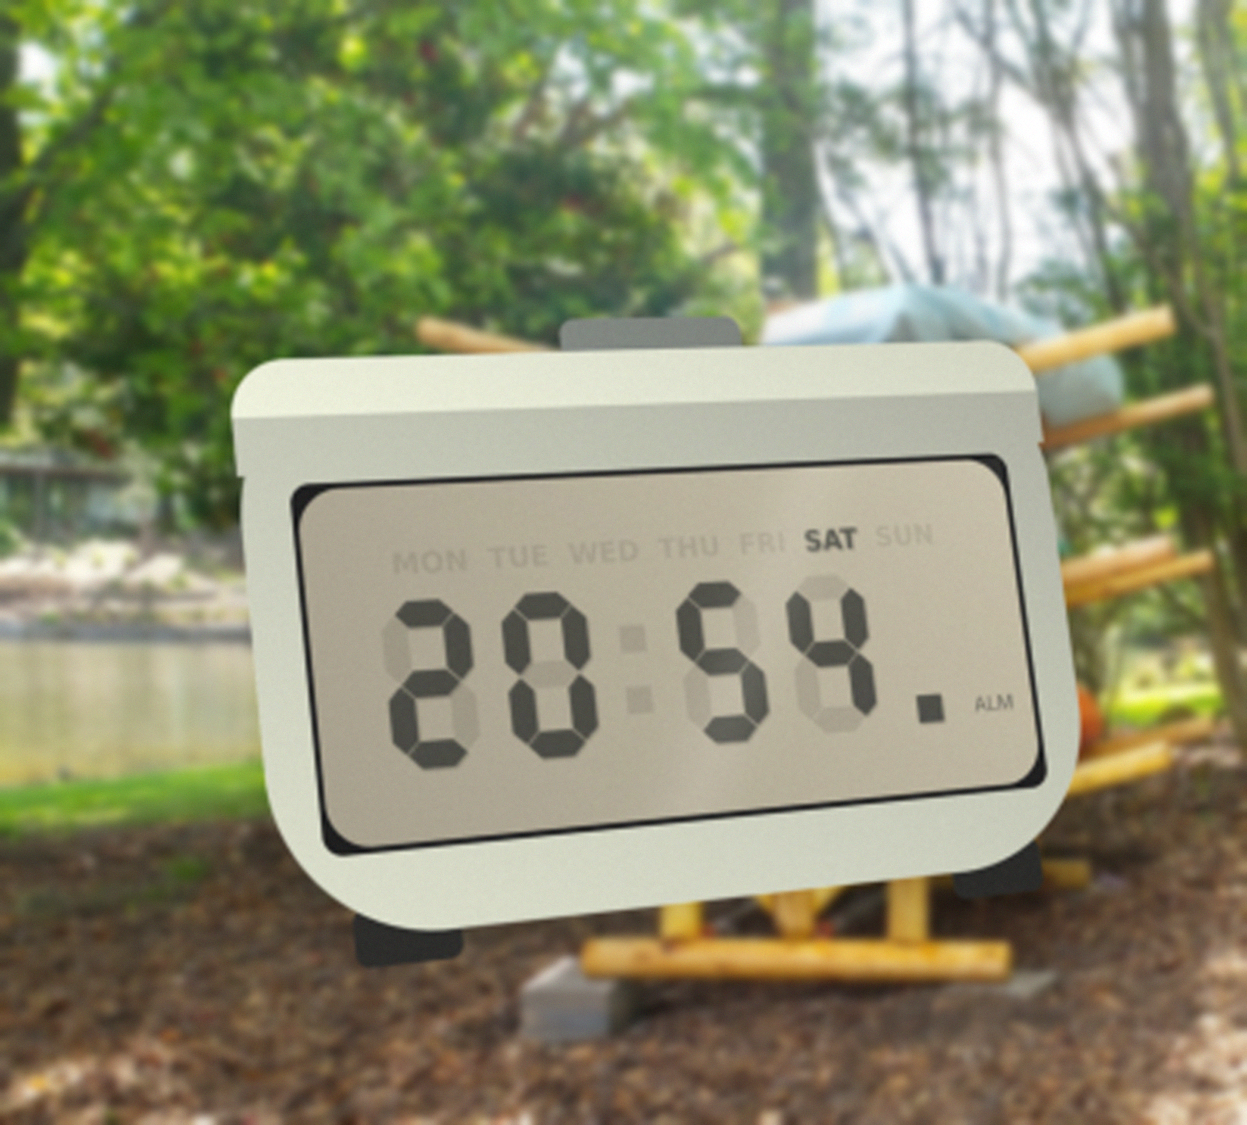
20:54
